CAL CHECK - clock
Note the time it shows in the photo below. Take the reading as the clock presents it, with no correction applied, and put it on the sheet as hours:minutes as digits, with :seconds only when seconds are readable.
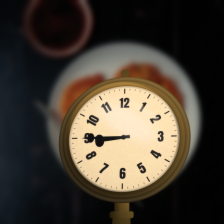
8:45
